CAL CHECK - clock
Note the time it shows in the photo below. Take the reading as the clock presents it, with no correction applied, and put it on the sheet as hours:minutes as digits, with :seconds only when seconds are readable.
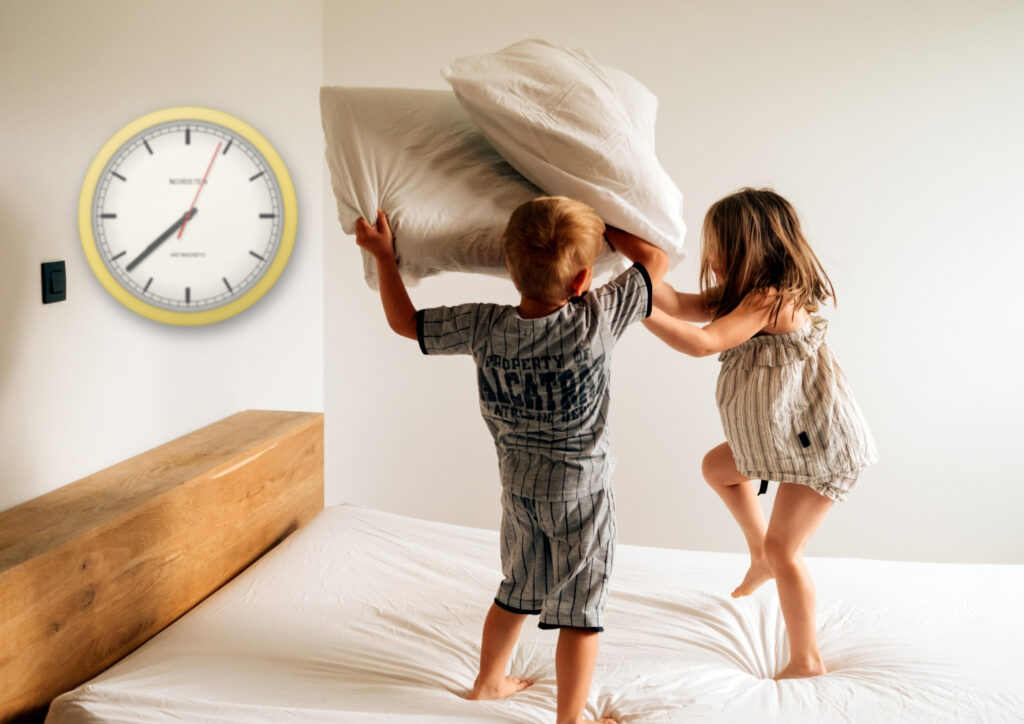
7:38:04
